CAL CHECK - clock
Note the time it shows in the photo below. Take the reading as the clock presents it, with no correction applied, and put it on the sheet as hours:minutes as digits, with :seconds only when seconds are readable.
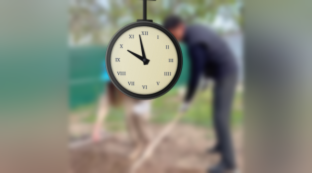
9:58
